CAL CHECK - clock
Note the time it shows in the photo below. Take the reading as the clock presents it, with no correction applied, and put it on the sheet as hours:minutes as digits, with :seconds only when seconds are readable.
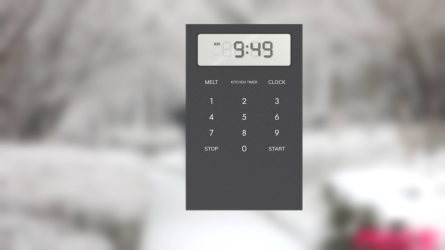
9:49
